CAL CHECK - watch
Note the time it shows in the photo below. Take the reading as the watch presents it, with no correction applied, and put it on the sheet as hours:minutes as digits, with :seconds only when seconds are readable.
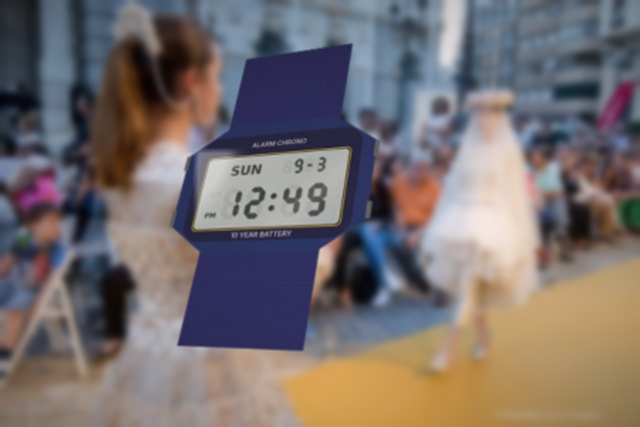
12:49
